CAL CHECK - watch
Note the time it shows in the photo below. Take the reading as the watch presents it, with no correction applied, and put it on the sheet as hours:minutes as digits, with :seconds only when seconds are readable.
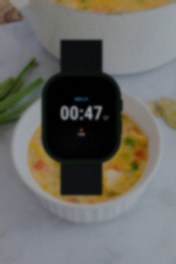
0:47
